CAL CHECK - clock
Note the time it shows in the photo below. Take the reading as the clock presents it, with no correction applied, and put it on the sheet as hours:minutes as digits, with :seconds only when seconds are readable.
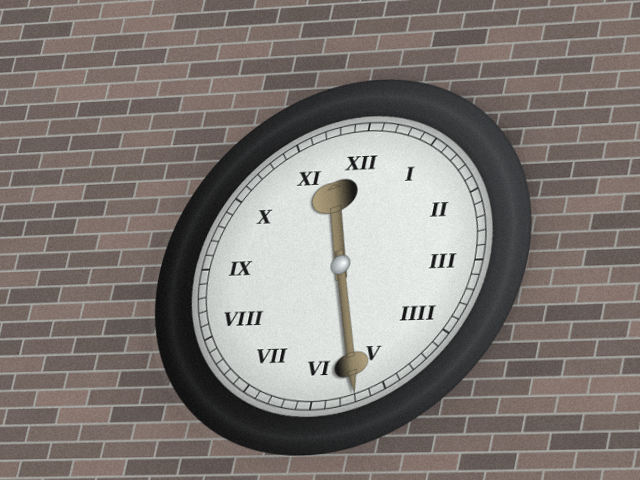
11:27
